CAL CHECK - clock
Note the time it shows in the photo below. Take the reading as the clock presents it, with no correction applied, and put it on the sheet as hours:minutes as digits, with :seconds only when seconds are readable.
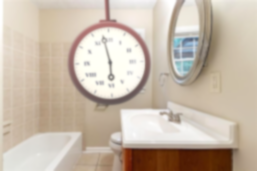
5:58
